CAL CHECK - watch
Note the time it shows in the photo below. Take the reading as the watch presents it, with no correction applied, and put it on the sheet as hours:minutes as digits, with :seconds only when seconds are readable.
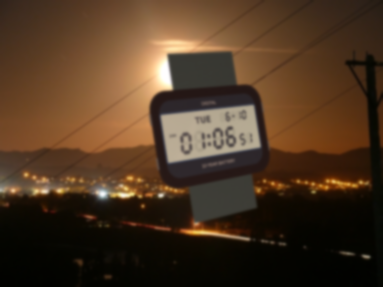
1:06
